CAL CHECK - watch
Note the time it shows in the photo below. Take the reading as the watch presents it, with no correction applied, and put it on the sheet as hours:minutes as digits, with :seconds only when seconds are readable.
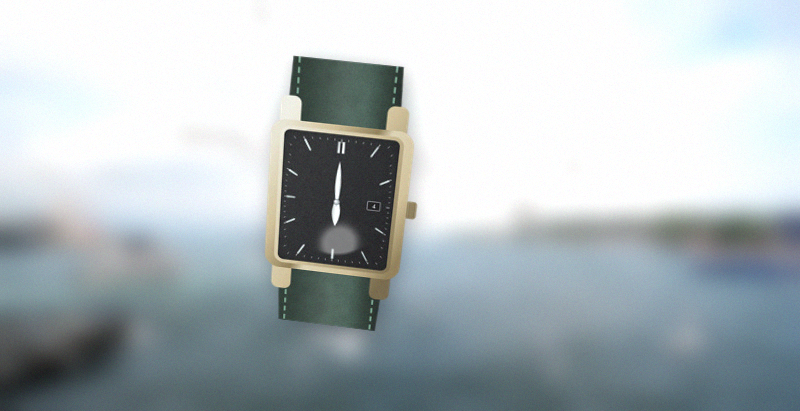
6:00
